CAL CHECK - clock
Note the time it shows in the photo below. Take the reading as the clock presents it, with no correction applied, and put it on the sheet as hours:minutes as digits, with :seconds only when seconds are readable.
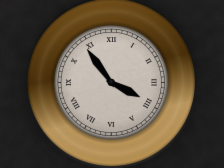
3:54
